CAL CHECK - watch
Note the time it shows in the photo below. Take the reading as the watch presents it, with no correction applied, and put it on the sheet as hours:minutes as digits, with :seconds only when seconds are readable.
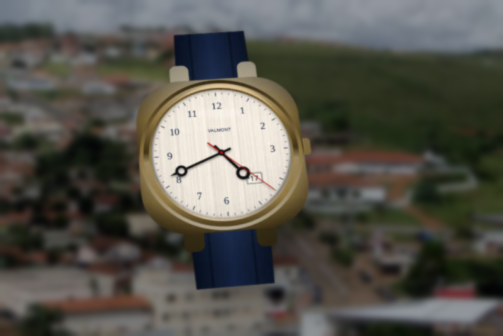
4:41:22
